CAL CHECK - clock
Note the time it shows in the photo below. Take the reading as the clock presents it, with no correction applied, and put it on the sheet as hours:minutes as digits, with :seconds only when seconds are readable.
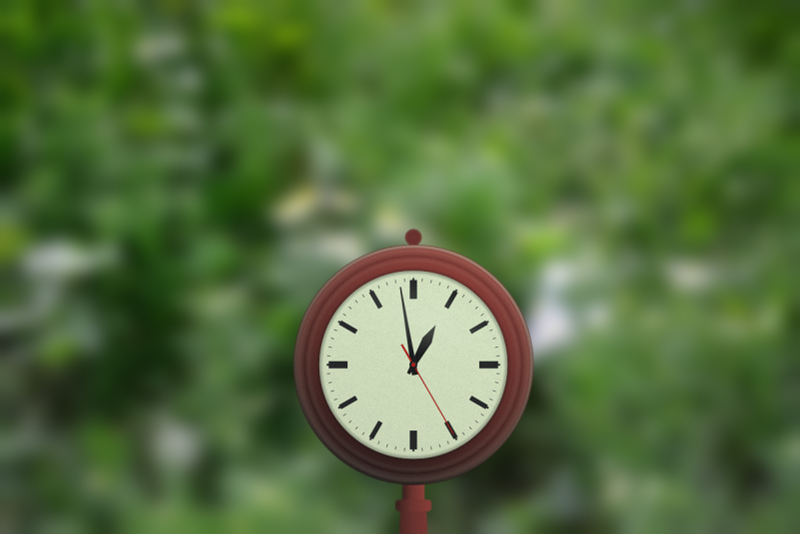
12:58:25
